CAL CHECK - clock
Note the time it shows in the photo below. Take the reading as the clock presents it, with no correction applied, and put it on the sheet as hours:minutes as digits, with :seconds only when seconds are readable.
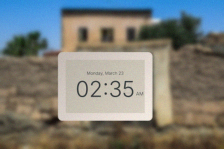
2:35
